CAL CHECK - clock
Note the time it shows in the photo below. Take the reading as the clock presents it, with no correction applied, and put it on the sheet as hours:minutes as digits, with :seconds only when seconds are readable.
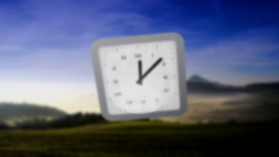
12:08
